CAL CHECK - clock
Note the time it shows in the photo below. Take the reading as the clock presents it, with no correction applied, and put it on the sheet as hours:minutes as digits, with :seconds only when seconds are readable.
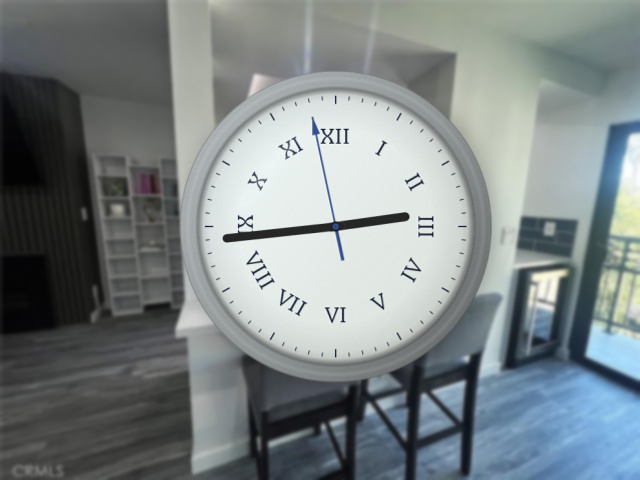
2:43:58
